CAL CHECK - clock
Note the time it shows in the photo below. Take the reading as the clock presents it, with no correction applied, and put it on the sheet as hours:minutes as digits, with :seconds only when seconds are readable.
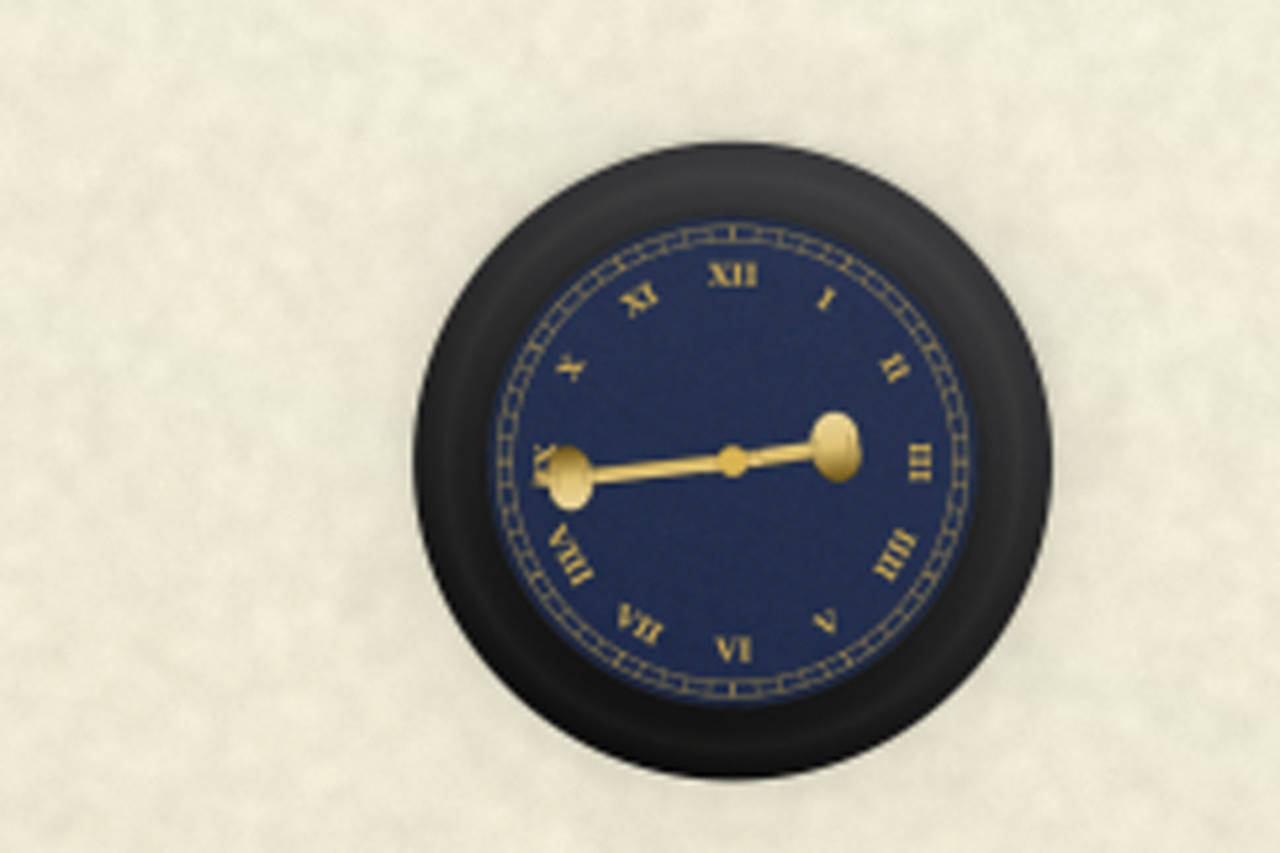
2:44
